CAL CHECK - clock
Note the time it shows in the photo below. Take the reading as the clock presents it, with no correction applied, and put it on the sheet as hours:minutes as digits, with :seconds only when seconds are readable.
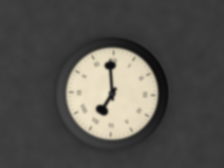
6:59
